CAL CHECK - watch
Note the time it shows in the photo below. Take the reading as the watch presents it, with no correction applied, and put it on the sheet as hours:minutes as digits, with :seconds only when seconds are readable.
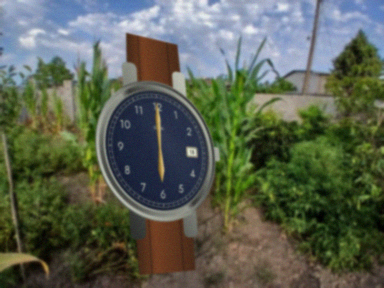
6:00
